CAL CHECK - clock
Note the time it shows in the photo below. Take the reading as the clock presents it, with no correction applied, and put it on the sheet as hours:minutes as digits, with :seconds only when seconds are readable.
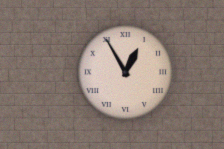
12:55
